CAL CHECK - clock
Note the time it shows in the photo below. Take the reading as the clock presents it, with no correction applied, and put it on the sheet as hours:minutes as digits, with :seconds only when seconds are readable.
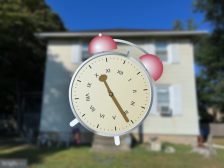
10:21
